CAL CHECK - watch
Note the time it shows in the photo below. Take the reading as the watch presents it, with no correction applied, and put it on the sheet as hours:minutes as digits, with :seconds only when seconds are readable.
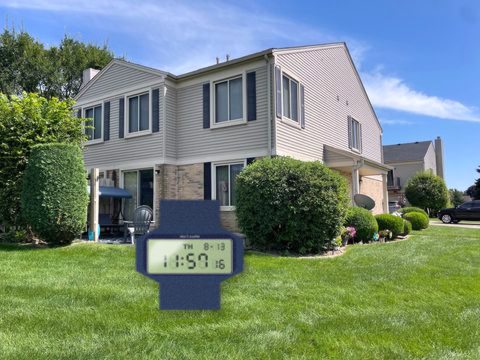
11:57:16
